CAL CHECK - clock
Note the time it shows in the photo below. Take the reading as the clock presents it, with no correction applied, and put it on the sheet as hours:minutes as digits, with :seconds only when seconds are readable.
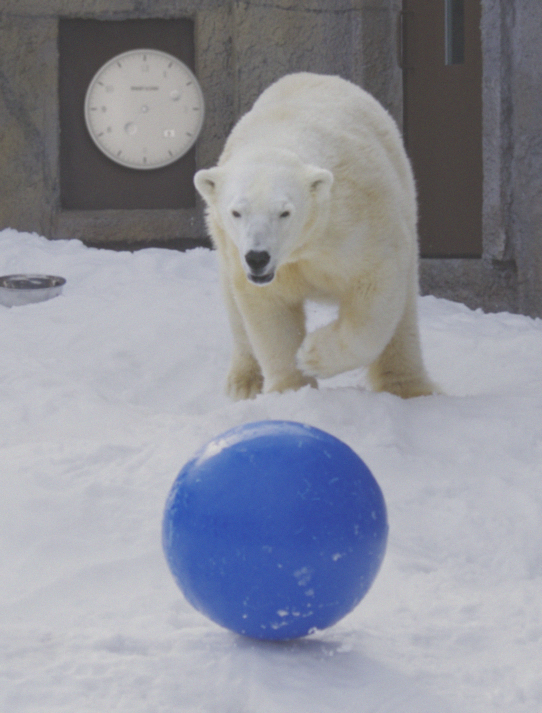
7:11
